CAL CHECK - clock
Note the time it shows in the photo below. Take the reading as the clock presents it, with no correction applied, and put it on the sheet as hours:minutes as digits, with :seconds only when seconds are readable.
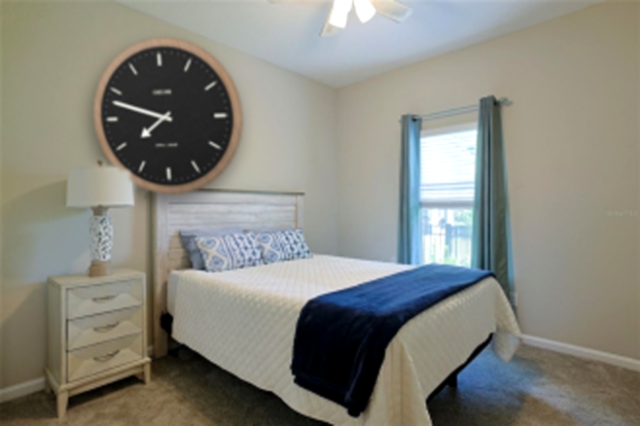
7:48
